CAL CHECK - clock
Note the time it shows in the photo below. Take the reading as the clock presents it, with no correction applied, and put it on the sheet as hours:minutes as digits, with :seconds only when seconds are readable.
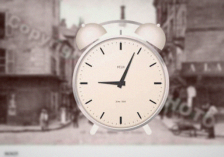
9:04
